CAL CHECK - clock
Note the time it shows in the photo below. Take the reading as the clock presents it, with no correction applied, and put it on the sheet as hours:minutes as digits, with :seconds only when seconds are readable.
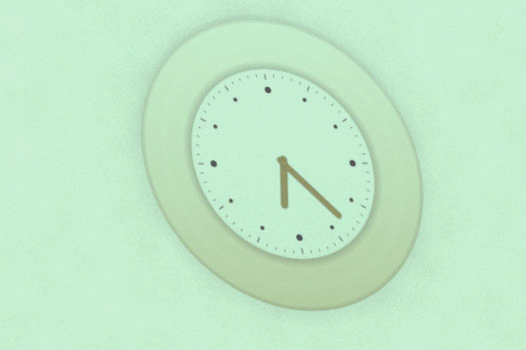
6:23
